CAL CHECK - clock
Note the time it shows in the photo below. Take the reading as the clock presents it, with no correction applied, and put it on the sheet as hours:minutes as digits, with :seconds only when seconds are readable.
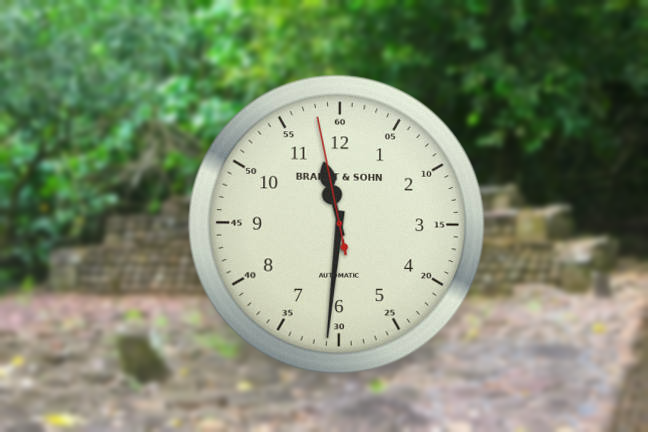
11:30:58
